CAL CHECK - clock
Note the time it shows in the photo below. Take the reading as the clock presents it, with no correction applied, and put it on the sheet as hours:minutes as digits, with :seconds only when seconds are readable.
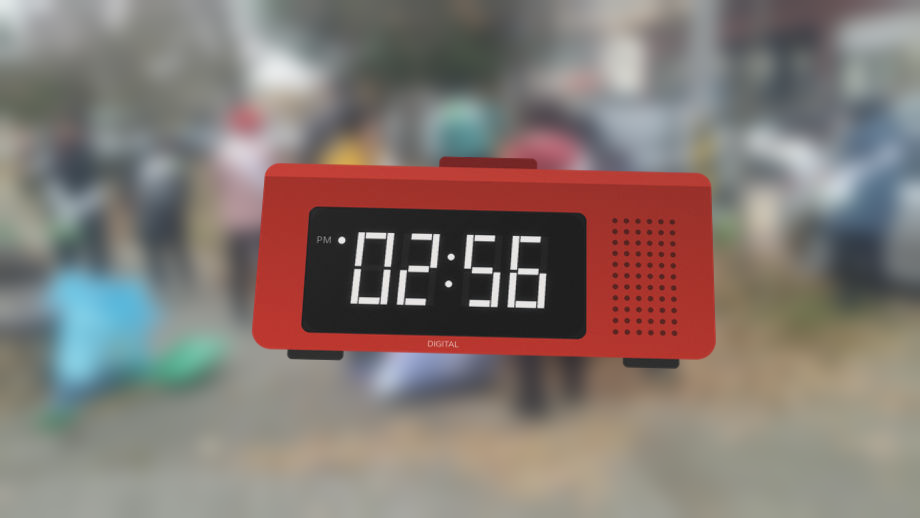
2:56
